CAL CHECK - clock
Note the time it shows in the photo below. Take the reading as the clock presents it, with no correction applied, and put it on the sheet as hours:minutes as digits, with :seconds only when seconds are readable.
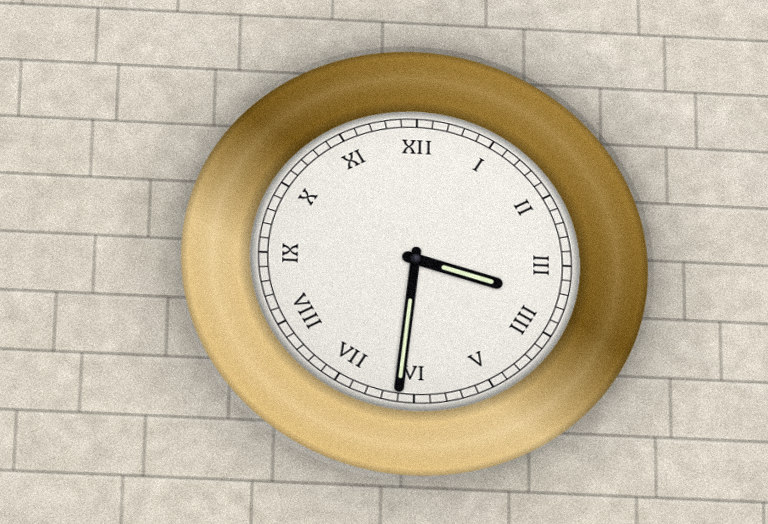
3:31
